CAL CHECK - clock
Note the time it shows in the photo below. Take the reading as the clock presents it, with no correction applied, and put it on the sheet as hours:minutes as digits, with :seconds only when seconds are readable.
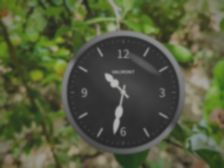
10:32
